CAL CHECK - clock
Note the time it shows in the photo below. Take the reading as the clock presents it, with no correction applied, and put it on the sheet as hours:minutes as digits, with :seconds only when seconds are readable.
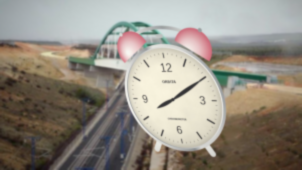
8:10
